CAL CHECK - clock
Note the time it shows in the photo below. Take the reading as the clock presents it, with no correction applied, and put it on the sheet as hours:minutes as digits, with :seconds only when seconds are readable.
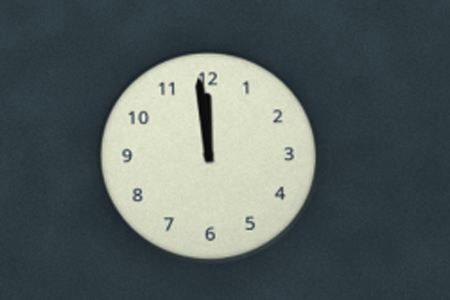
11:59
